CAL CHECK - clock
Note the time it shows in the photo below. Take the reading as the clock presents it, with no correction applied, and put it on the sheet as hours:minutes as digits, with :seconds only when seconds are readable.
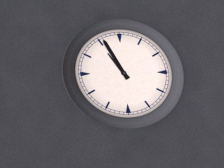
10:56
